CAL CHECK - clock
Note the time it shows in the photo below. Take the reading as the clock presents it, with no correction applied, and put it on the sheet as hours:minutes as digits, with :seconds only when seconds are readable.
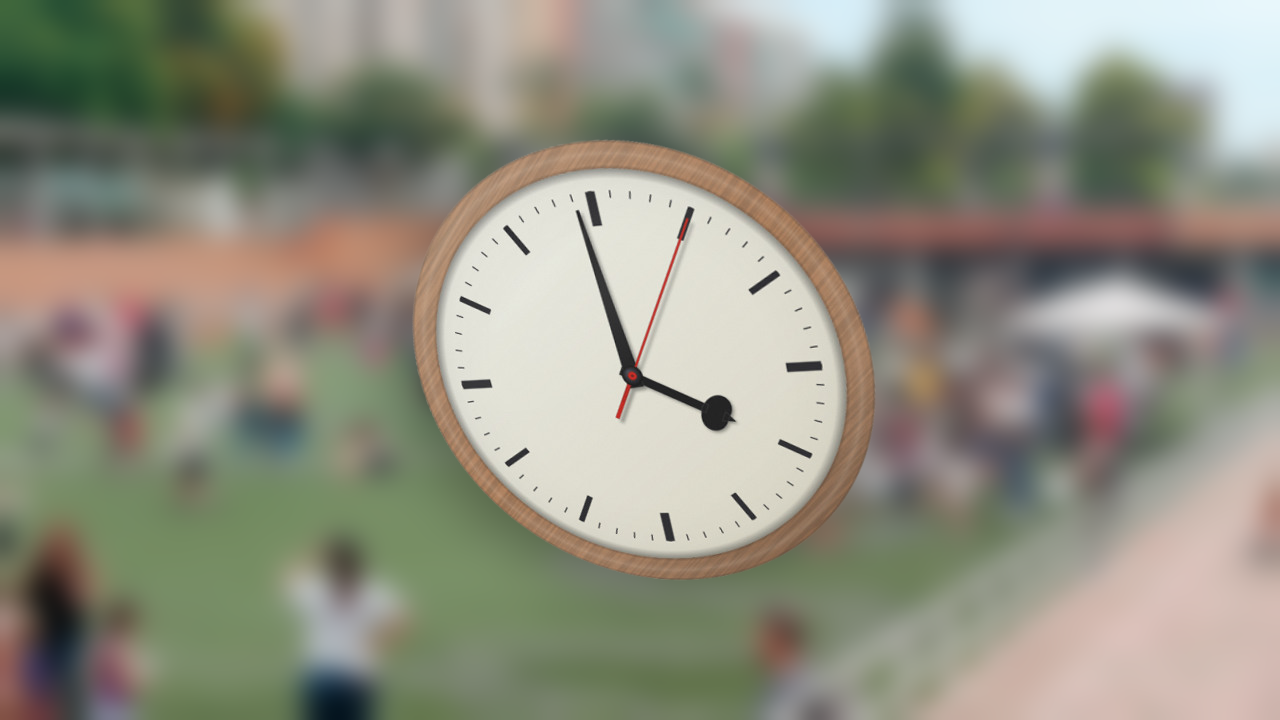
3:59:05
